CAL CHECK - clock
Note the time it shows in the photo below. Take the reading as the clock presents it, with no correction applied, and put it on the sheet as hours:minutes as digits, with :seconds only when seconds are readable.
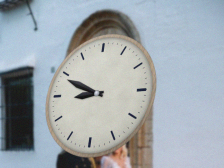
8:49
